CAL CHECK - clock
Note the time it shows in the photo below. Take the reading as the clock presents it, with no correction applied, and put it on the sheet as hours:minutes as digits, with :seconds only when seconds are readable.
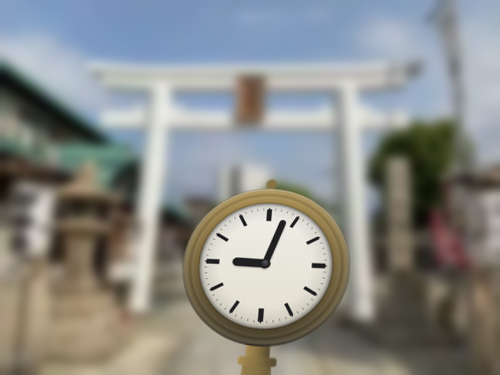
9:03
